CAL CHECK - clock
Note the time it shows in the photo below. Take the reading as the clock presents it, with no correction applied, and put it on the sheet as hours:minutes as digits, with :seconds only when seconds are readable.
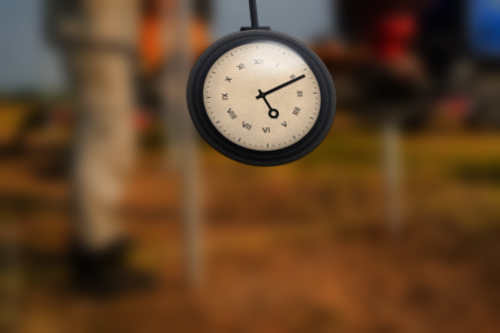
5:11
